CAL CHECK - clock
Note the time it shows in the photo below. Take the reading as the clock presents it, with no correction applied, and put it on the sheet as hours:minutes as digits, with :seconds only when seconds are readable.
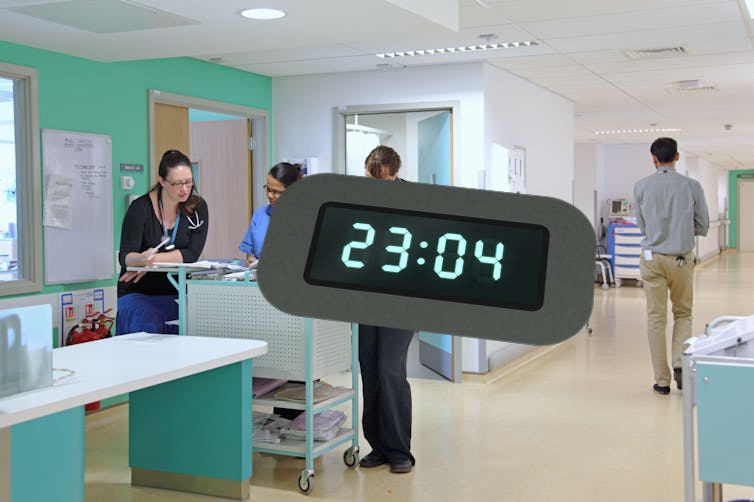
23:04
